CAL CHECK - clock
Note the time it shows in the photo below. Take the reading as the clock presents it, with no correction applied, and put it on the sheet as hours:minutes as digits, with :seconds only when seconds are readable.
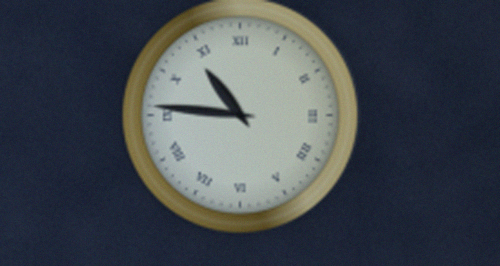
10:46
